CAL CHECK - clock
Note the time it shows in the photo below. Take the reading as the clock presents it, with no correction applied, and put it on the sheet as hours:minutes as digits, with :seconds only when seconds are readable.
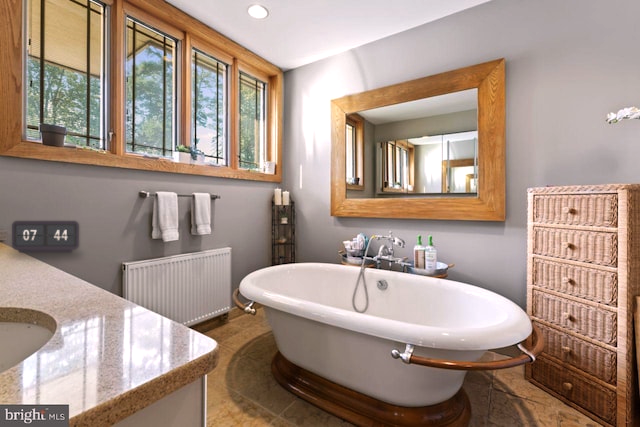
7:44
